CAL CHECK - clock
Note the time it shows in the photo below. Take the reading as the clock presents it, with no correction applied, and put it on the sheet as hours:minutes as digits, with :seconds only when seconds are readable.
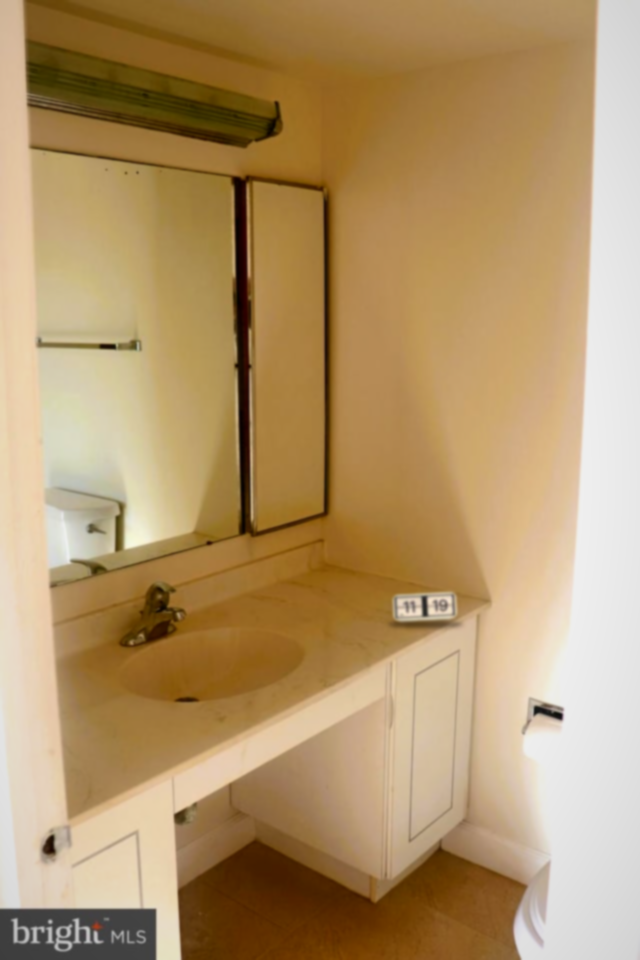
11:19
